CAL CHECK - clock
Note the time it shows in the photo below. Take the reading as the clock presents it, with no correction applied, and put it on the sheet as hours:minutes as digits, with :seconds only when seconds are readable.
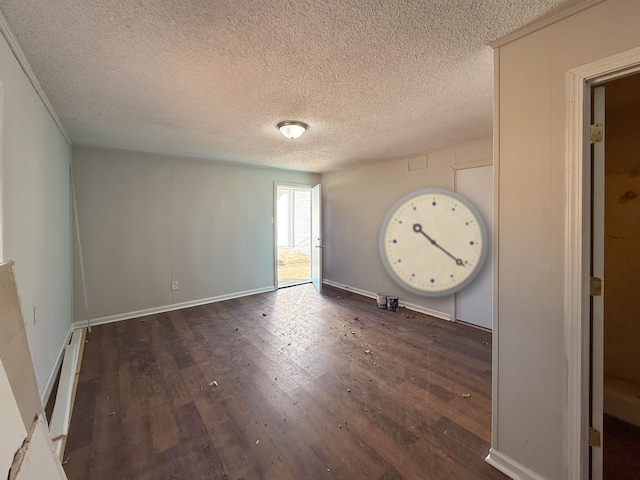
10:21
